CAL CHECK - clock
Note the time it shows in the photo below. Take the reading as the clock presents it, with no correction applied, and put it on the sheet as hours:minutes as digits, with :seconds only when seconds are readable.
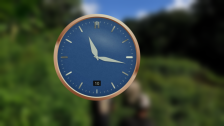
11:17
